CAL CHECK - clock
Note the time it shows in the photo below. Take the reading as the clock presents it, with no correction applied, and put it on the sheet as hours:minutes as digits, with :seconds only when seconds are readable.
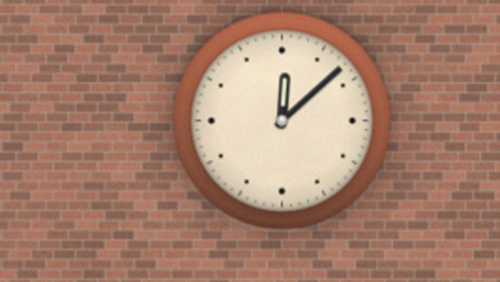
12:08
